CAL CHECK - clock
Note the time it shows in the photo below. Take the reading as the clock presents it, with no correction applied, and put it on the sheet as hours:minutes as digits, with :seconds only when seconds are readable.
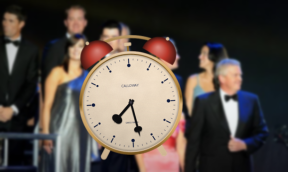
7:28
